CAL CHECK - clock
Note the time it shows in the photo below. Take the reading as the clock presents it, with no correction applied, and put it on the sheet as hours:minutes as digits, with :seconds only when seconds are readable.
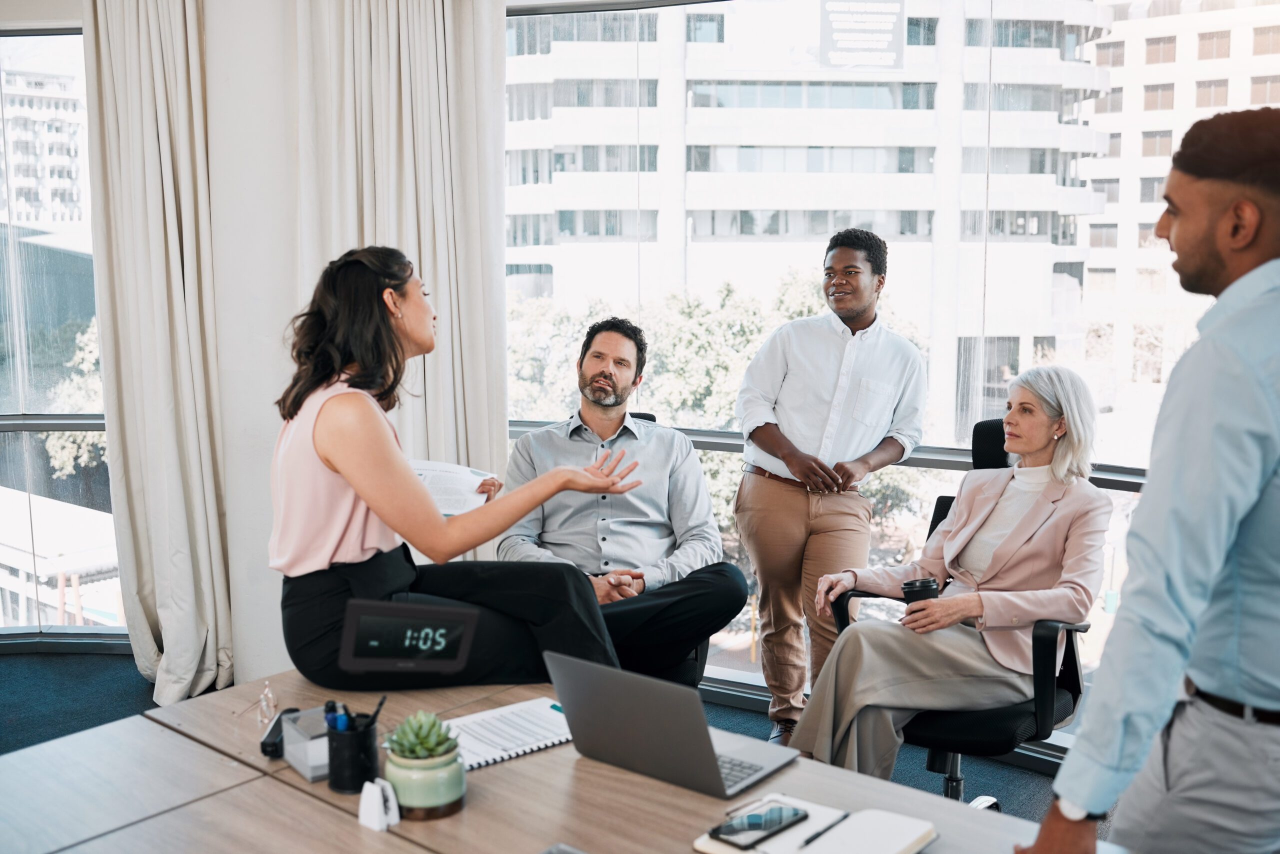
1:05
